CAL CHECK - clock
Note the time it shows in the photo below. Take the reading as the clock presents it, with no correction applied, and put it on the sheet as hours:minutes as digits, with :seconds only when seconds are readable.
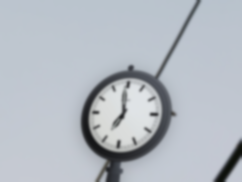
6:59
